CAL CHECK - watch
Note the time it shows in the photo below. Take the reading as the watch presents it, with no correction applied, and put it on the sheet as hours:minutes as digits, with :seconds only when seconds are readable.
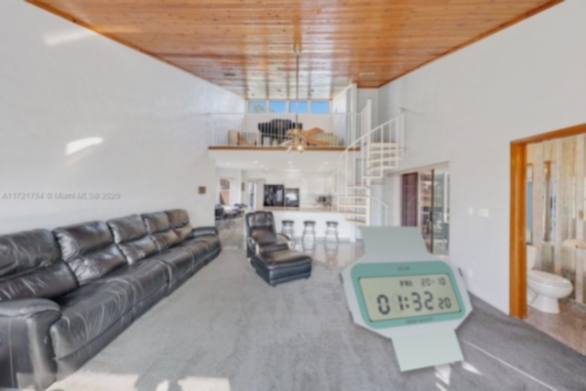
1:32
